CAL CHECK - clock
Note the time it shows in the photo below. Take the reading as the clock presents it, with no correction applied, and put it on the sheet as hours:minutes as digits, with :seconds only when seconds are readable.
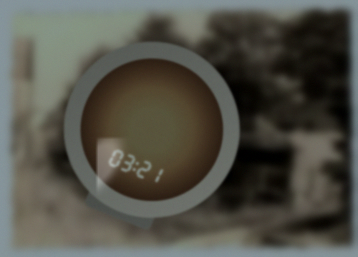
3:21
